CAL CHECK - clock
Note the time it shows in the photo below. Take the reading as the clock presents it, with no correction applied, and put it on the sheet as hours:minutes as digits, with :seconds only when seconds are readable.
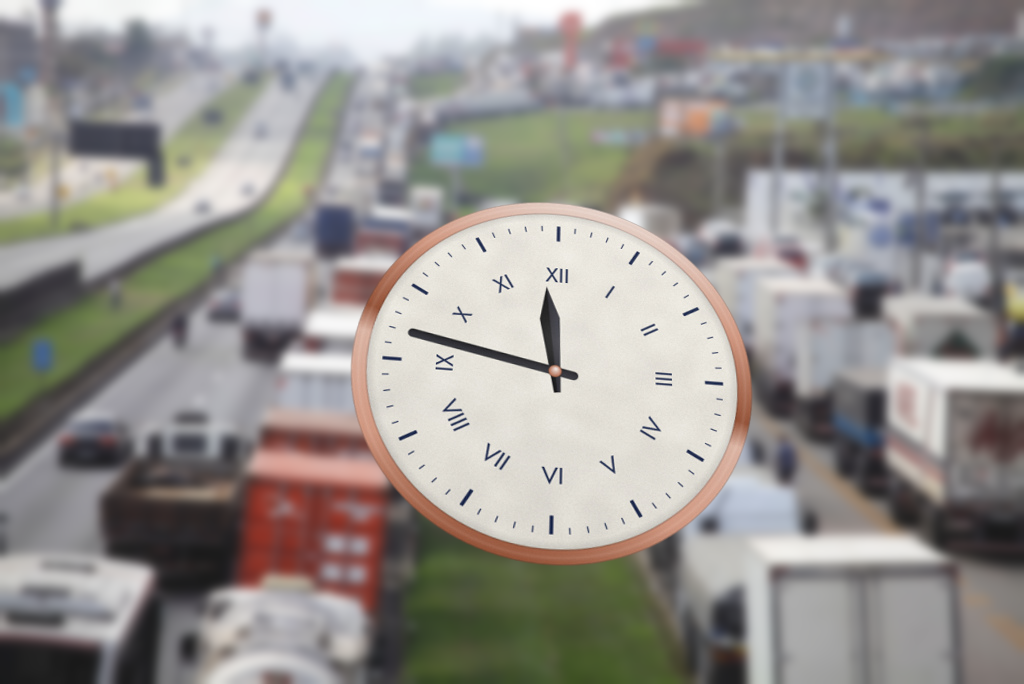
11:47
